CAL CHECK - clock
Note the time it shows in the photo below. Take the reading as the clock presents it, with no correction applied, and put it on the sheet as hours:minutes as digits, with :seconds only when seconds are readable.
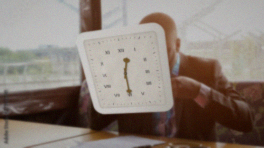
12:30
